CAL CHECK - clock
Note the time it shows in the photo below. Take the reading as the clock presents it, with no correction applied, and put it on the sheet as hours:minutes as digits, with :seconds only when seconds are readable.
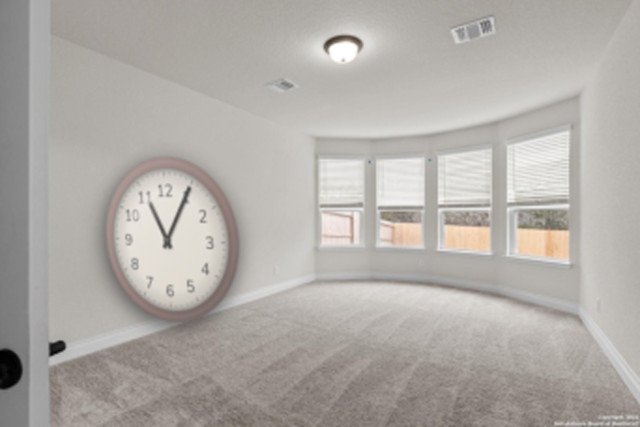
11:05
